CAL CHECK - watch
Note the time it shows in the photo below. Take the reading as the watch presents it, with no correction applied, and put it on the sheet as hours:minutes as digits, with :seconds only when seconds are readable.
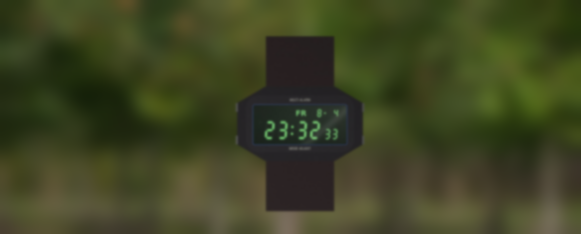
23:32
